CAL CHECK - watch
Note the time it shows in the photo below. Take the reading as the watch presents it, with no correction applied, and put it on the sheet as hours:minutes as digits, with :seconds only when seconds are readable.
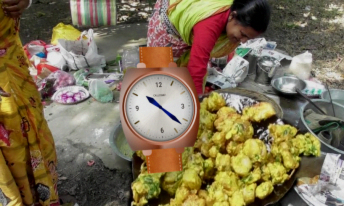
10:22
